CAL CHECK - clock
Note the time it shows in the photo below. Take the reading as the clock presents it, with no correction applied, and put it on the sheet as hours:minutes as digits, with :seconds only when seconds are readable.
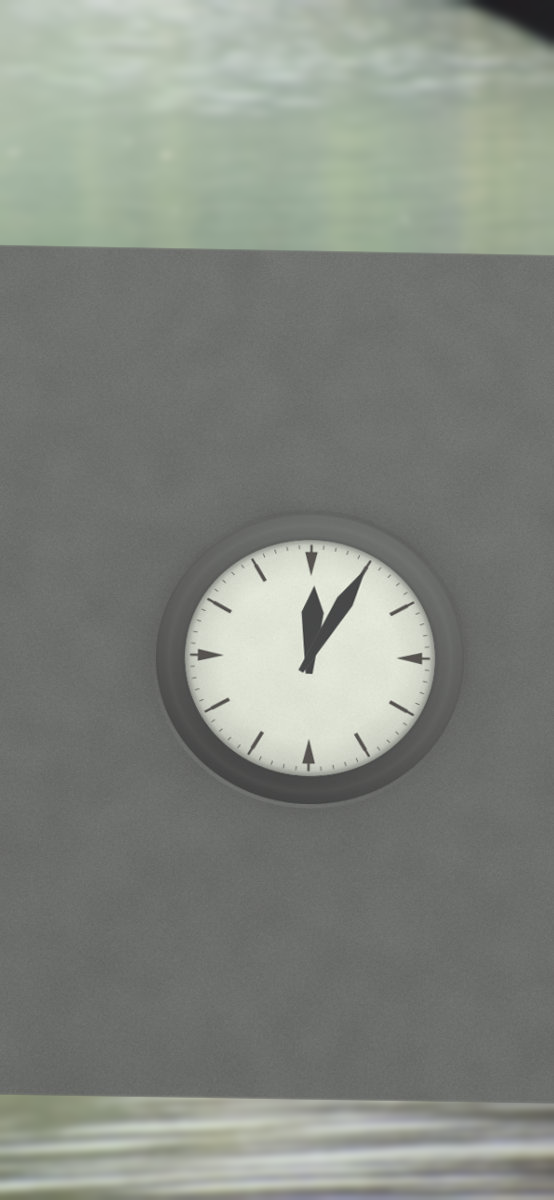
12:05
